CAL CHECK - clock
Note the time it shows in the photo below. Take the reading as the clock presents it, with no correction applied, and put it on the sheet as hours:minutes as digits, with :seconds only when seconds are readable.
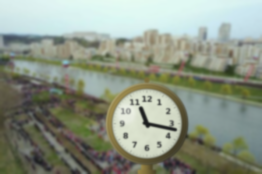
11:17
